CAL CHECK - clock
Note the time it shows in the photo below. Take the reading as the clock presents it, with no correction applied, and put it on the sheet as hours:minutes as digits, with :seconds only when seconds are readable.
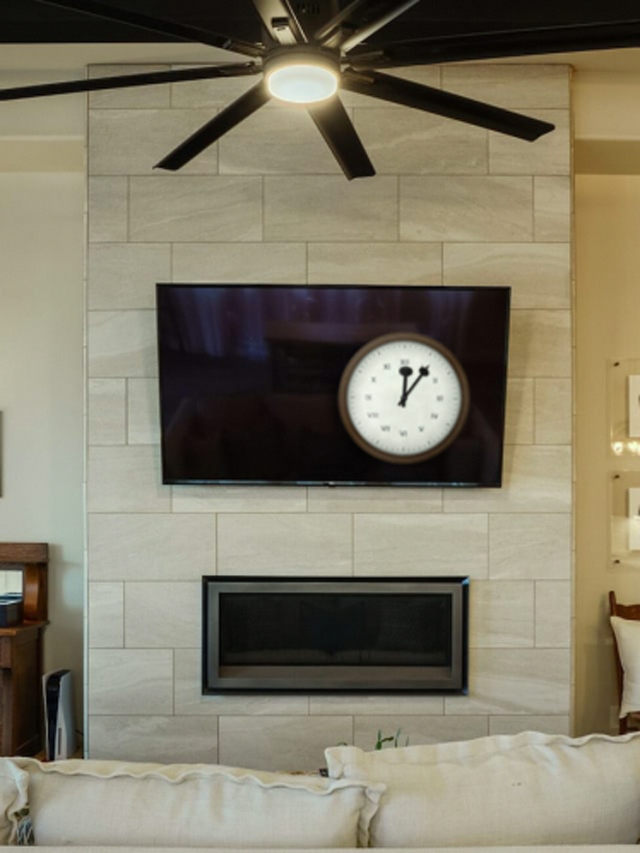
12:06
